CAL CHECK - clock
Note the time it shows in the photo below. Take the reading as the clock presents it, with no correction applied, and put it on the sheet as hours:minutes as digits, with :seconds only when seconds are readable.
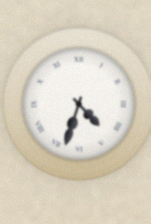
4:33
